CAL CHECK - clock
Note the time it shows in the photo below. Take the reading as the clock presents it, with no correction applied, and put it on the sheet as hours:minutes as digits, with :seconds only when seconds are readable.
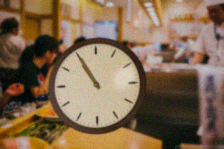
10:55
